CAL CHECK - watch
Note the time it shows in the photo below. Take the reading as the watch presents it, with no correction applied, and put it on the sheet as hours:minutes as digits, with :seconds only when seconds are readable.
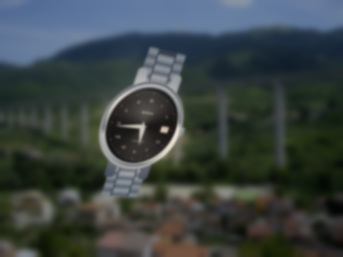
5:44
